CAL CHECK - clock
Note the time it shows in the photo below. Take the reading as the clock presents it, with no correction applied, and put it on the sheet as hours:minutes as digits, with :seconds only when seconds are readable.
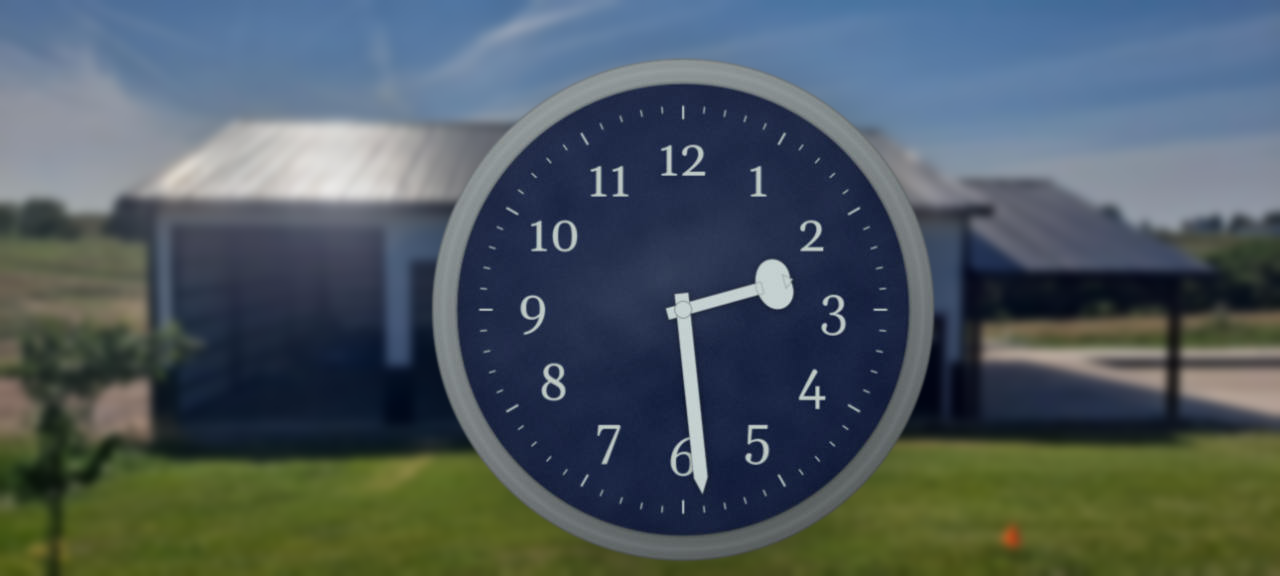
2:29
